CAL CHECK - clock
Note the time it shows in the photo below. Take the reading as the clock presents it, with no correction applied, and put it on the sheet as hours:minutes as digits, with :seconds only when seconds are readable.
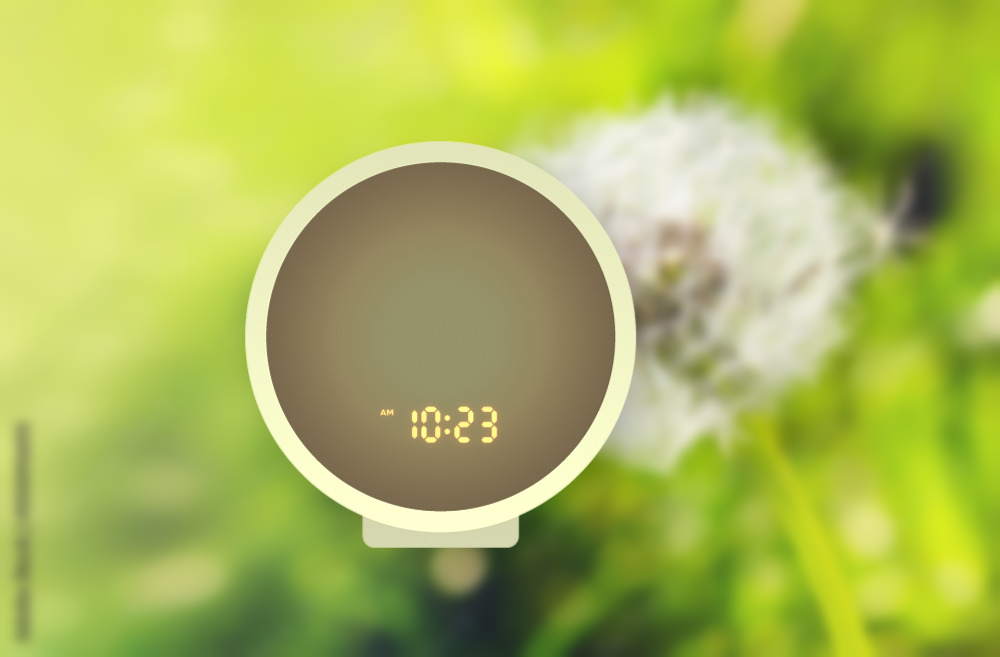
10:23
